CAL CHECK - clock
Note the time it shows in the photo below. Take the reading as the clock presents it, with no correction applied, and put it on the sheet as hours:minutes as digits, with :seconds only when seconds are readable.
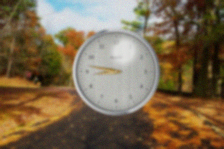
8:47
